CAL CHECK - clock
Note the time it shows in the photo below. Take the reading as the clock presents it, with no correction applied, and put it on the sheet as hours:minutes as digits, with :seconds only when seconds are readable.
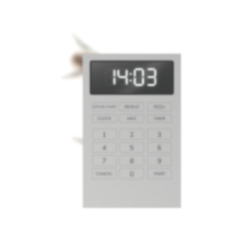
14:03
